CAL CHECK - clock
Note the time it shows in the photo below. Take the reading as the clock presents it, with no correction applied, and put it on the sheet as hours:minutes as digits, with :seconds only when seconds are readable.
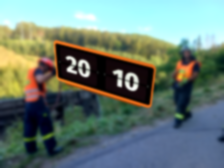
20:10
